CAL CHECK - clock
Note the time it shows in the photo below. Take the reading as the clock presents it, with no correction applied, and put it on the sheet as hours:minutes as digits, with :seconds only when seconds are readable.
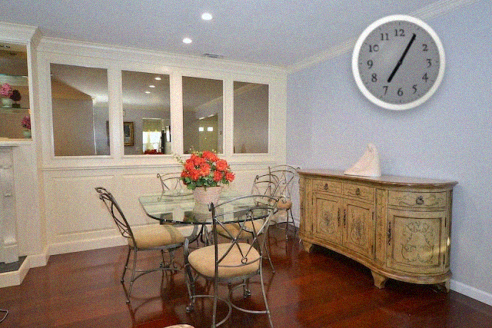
7:05
